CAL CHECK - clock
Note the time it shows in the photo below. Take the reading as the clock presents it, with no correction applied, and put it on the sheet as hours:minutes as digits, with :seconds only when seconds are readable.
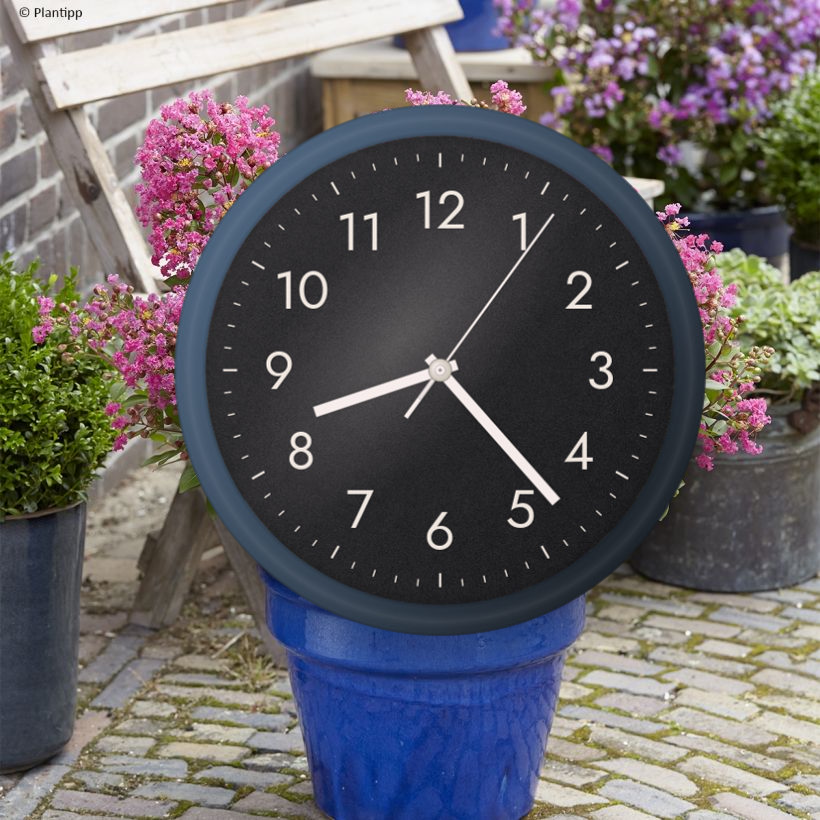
8:23:06
